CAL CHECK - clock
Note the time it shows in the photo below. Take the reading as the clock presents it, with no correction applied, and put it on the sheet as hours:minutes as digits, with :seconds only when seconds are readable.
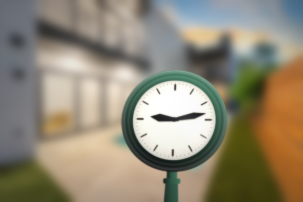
9:13
